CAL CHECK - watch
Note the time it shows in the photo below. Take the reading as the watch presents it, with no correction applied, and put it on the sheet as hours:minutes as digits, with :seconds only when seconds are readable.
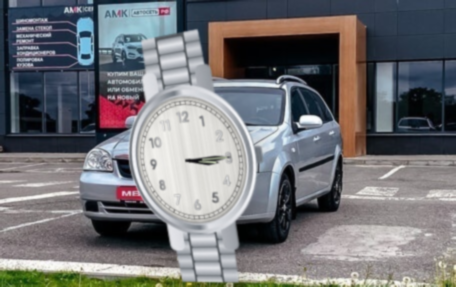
3:15
